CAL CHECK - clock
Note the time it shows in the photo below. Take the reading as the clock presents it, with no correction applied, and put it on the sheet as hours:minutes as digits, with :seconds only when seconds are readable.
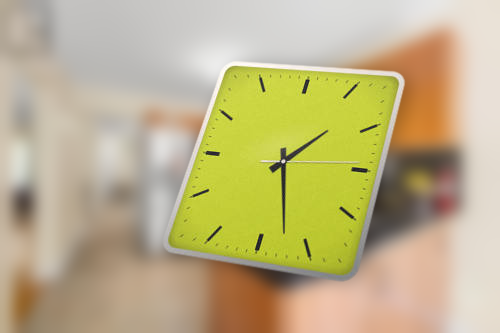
1:27:14
